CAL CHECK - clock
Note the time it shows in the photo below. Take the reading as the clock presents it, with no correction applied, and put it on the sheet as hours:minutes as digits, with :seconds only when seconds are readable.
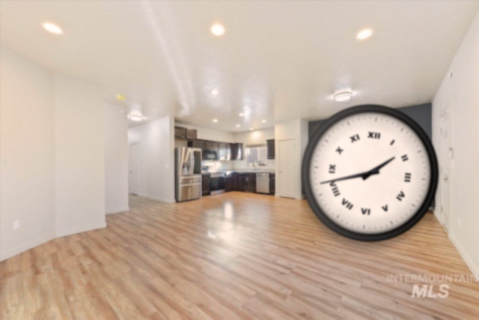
1:42
